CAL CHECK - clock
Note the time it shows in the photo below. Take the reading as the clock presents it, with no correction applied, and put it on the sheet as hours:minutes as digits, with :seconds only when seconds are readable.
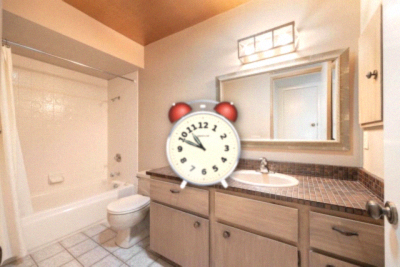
10:49
